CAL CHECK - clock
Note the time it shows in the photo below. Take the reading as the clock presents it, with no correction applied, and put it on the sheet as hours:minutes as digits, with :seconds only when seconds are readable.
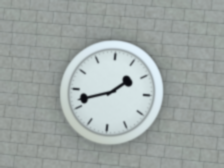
1:42
